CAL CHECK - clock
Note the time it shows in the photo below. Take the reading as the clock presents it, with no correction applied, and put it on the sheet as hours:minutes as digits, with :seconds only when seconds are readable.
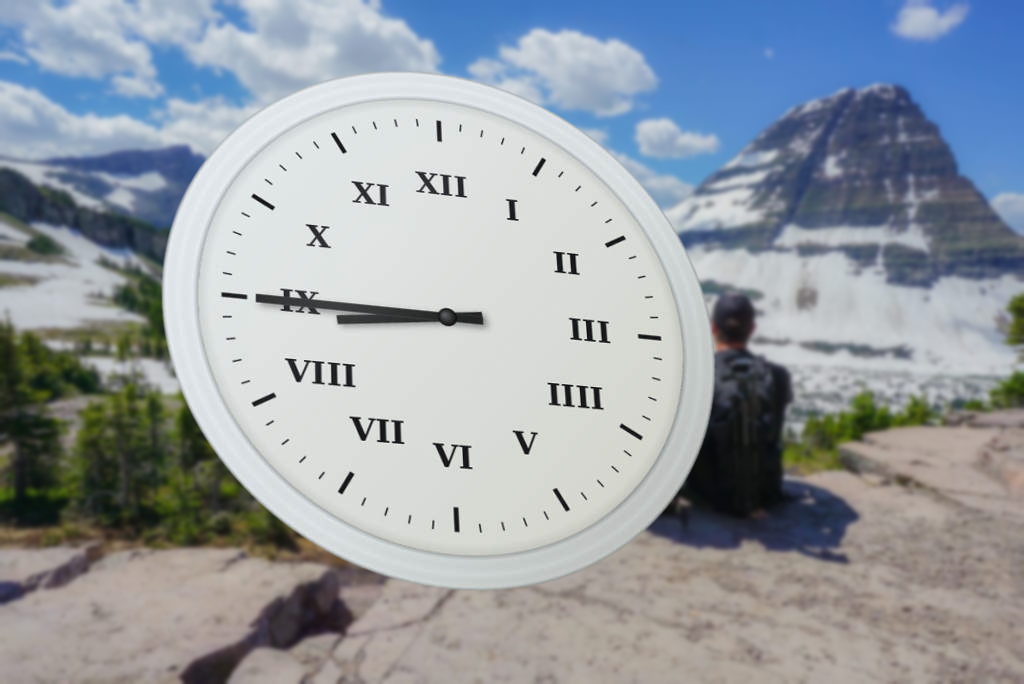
8:45
